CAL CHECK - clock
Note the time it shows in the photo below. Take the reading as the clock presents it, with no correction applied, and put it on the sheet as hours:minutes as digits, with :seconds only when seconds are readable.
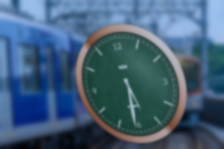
5:31
